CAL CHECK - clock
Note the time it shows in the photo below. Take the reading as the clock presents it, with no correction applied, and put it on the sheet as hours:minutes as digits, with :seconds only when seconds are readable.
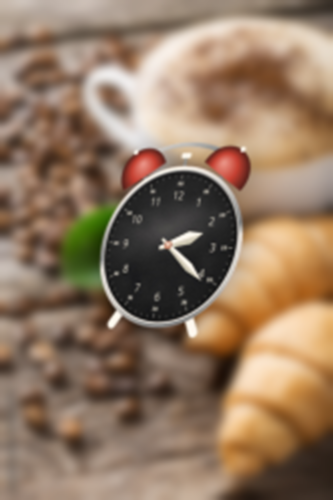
2:21
